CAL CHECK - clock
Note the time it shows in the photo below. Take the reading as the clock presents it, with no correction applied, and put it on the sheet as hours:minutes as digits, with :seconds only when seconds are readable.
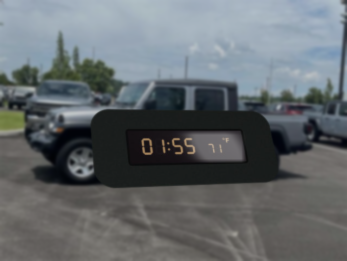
1:55
